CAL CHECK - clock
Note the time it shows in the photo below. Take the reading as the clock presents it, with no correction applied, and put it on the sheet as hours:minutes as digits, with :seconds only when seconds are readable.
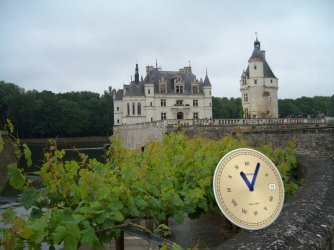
11:05
